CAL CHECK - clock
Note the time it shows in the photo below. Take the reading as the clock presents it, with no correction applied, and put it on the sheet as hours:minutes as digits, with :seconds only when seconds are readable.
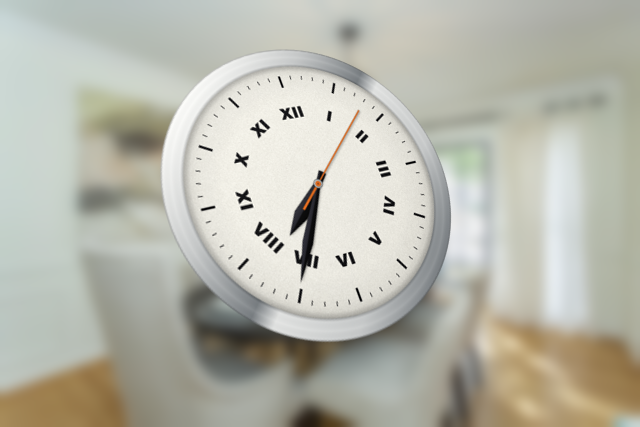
7:35:08
